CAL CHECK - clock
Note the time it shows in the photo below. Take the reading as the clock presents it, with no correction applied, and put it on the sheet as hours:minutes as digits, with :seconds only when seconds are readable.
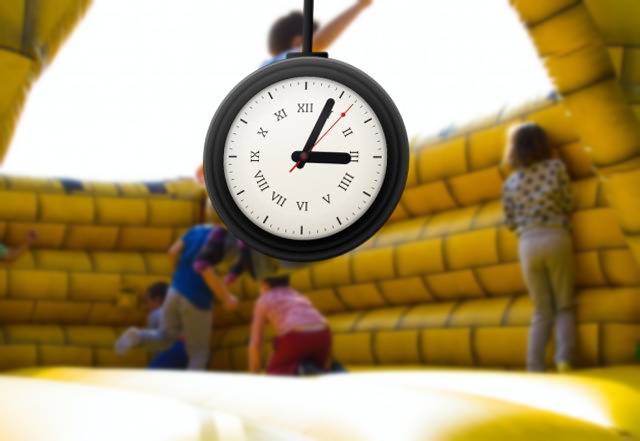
3:04:07
